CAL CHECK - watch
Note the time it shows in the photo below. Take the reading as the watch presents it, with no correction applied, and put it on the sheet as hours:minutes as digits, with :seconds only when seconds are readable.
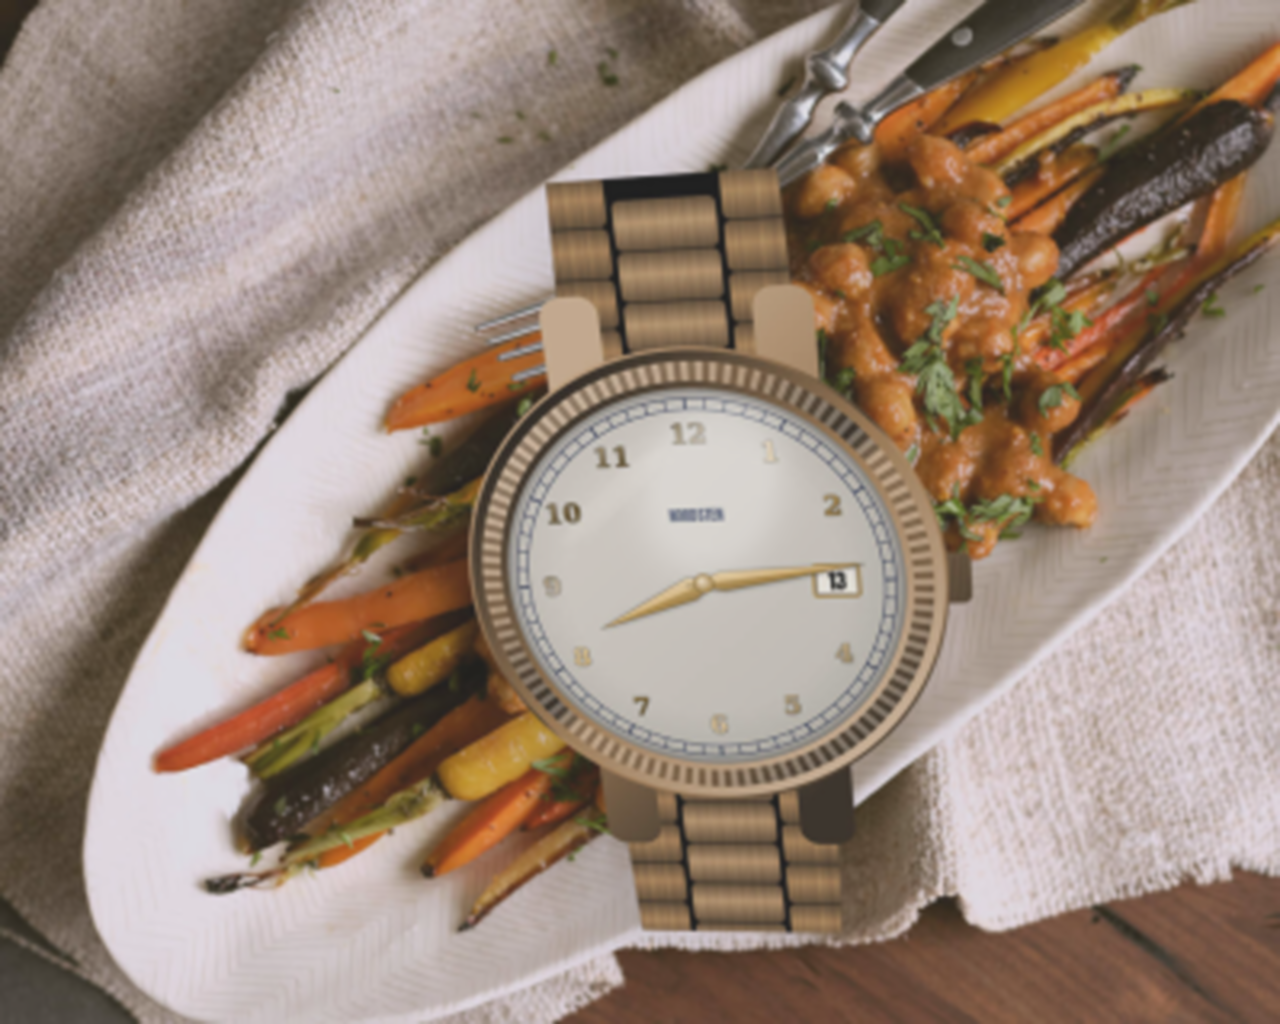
8:14
